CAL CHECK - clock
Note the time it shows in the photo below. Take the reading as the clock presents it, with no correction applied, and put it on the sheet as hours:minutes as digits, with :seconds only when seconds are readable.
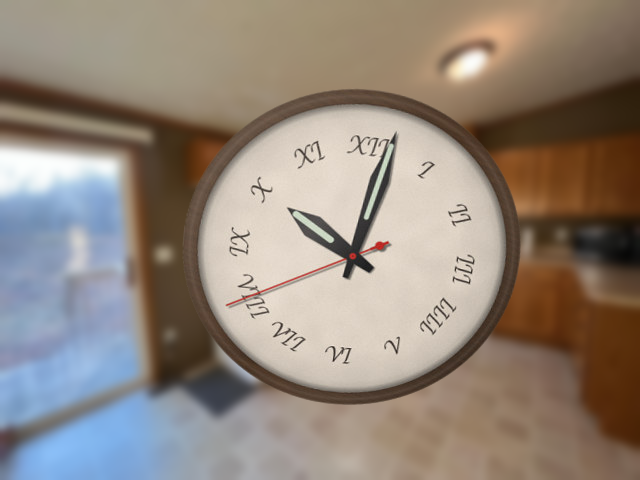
10:01:40
